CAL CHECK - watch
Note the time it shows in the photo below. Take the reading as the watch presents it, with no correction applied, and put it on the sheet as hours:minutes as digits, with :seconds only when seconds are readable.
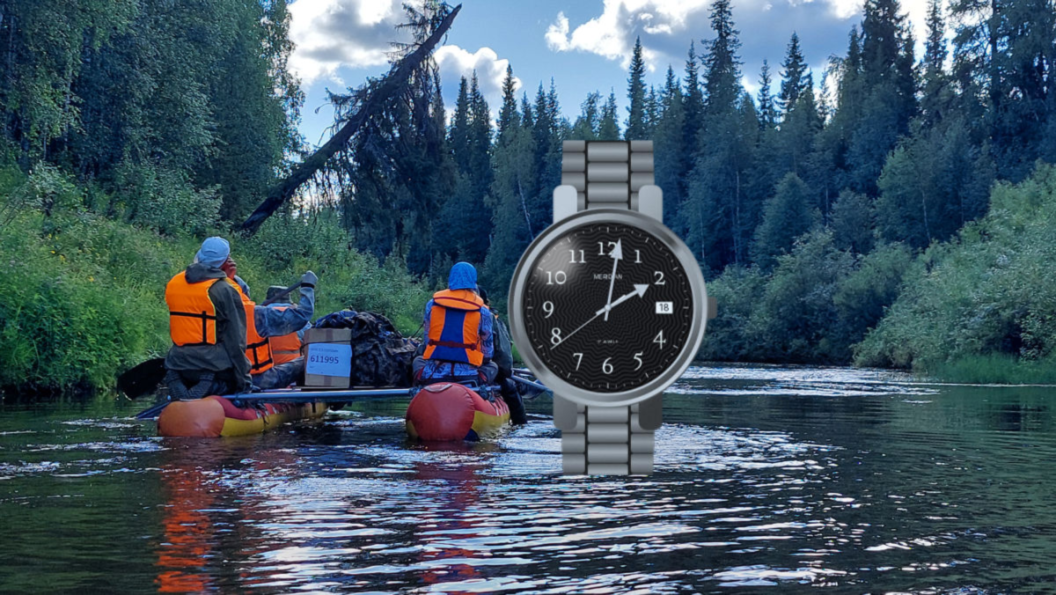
2:01:39
